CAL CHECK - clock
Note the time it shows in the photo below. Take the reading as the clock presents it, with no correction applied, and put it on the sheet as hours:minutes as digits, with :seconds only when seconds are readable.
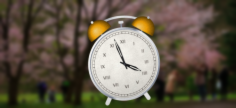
3:57
